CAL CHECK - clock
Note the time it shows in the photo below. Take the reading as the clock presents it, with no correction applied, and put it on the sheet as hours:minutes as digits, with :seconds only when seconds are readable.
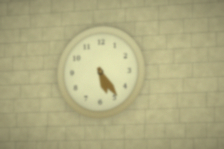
5:24
